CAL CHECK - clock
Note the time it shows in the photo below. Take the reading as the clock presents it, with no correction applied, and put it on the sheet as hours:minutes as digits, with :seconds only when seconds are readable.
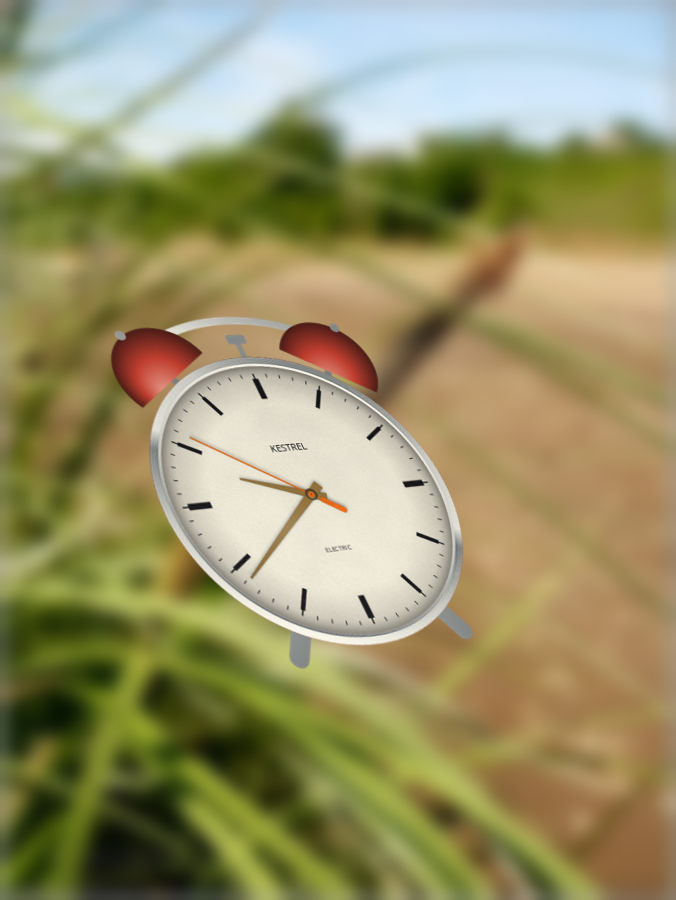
9:38:51
